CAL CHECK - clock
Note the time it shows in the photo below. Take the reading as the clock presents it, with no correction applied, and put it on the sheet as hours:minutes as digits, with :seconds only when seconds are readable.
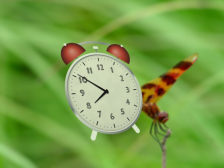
7:51
